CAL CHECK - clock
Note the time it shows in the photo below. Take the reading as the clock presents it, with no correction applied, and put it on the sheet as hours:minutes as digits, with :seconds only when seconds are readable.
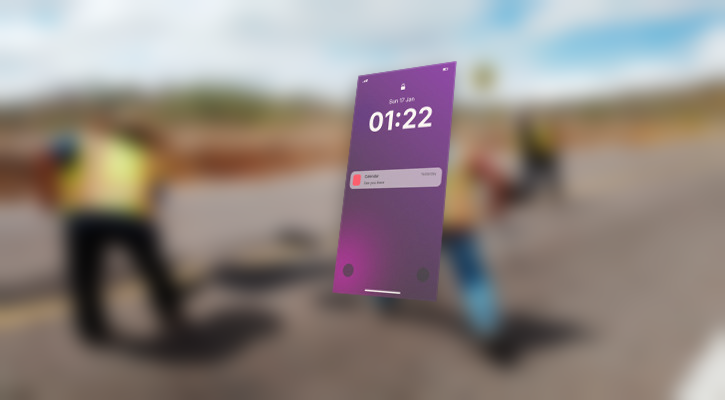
1:22
